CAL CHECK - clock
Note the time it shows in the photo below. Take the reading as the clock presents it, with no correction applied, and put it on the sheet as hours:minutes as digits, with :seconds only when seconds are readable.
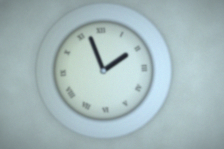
1:57
